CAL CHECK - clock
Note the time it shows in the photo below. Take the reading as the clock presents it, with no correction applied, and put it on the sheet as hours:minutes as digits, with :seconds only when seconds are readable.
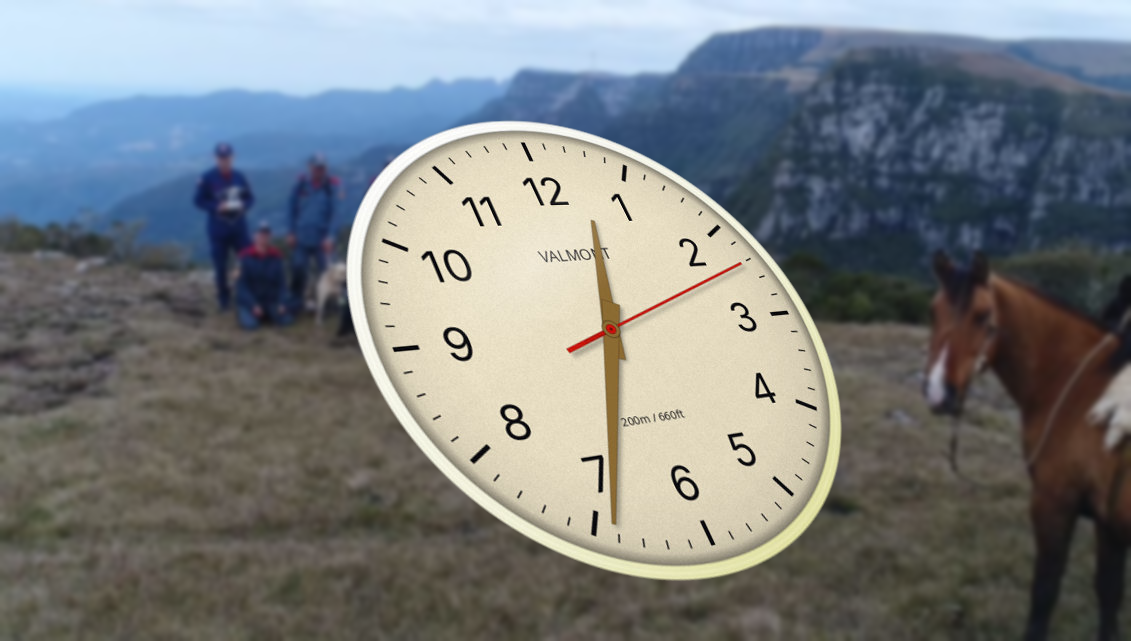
12:34:12
